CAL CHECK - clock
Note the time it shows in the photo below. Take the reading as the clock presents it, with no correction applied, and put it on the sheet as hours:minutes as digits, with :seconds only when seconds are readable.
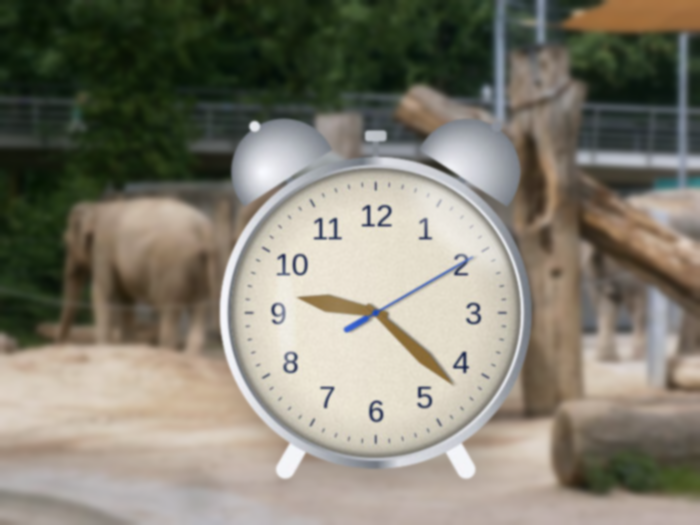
9:22:10
